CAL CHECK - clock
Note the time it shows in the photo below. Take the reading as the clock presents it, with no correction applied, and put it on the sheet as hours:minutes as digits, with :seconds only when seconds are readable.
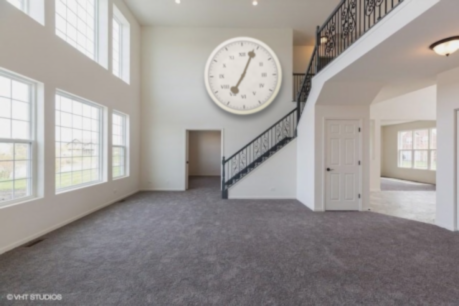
7:04
